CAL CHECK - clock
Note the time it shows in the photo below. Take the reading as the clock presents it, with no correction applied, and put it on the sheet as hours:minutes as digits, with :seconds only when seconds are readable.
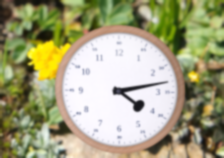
4:13
